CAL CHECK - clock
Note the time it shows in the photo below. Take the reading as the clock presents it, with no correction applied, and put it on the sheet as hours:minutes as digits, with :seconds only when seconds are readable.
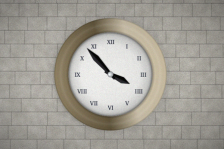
3:53
